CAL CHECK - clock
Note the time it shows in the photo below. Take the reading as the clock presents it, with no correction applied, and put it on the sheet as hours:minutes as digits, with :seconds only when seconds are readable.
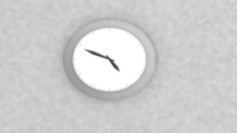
4:49
